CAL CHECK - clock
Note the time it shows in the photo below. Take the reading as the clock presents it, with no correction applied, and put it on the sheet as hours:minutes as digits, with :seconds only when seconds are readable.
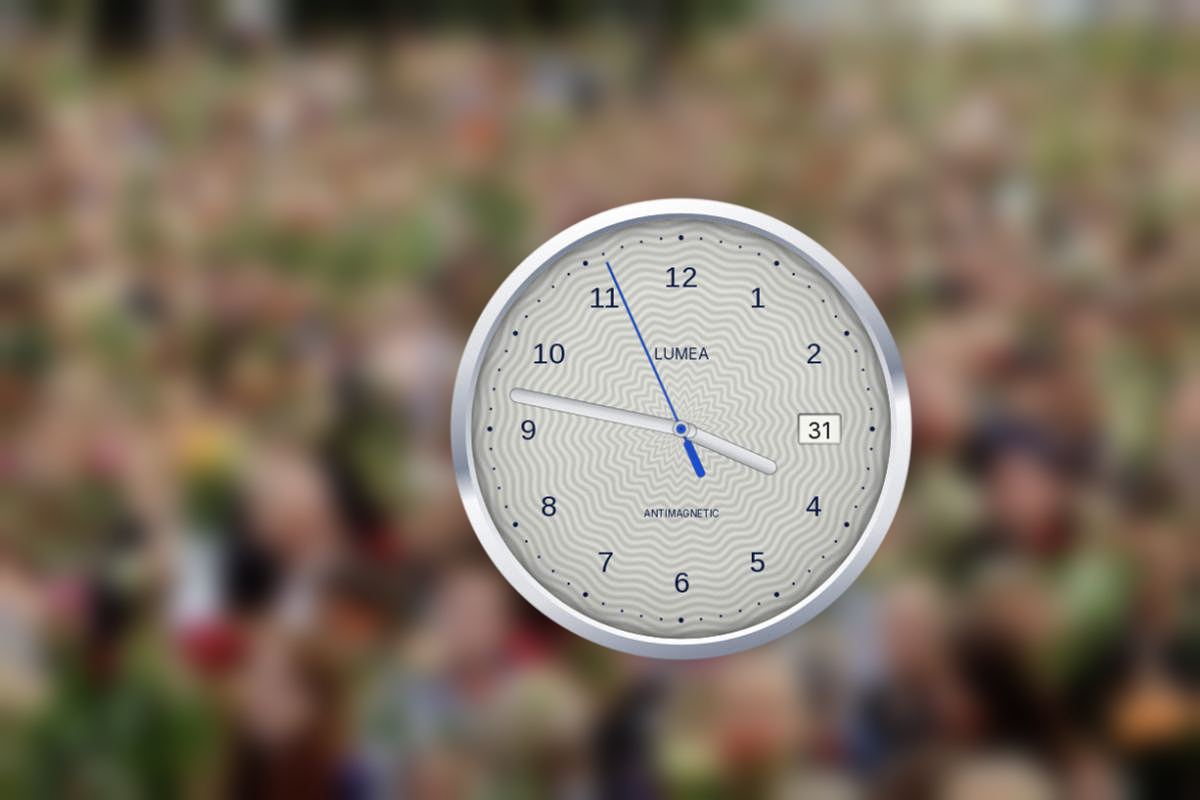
3:46:56
